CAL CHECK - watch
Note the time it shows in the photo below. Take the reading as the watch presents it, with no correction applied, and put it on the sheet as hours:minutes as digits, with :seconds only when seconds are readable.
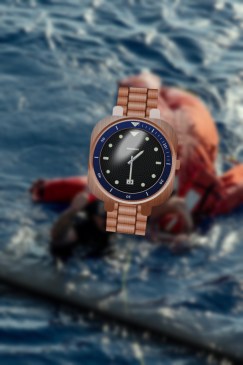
1:30
